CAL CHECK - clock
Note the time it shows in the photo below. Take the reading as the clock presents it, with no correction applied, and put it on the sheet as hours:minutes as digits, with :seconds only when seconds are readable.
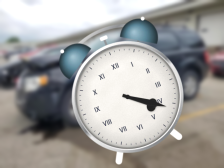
4:21
